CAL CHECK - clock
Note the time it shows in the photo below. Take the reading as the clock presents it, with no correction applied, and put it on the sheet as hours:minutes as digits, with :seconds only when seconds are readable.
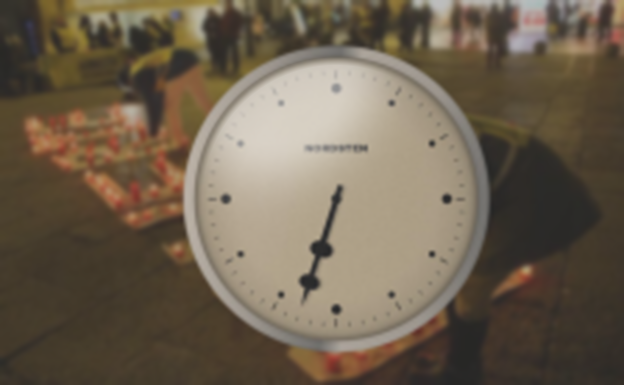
6:33
